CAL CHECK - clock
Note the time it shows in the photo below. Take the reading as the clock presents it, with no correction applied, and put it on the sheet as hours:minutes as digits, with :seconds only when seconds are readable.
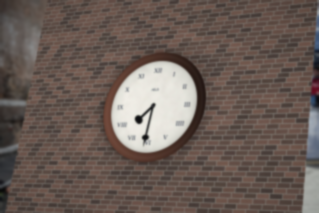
7:31
